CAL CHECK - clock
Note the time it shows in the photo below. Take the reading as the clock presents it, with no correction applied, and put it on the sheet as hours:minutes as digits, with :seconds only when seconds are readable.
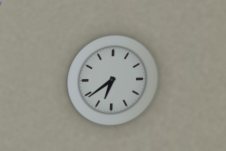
6:39
